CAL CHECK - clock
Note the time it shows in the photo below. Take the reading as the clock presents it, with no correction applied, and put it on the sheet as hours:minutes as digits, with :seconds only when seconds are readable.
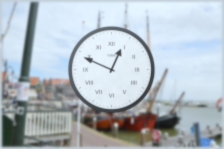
12:49
